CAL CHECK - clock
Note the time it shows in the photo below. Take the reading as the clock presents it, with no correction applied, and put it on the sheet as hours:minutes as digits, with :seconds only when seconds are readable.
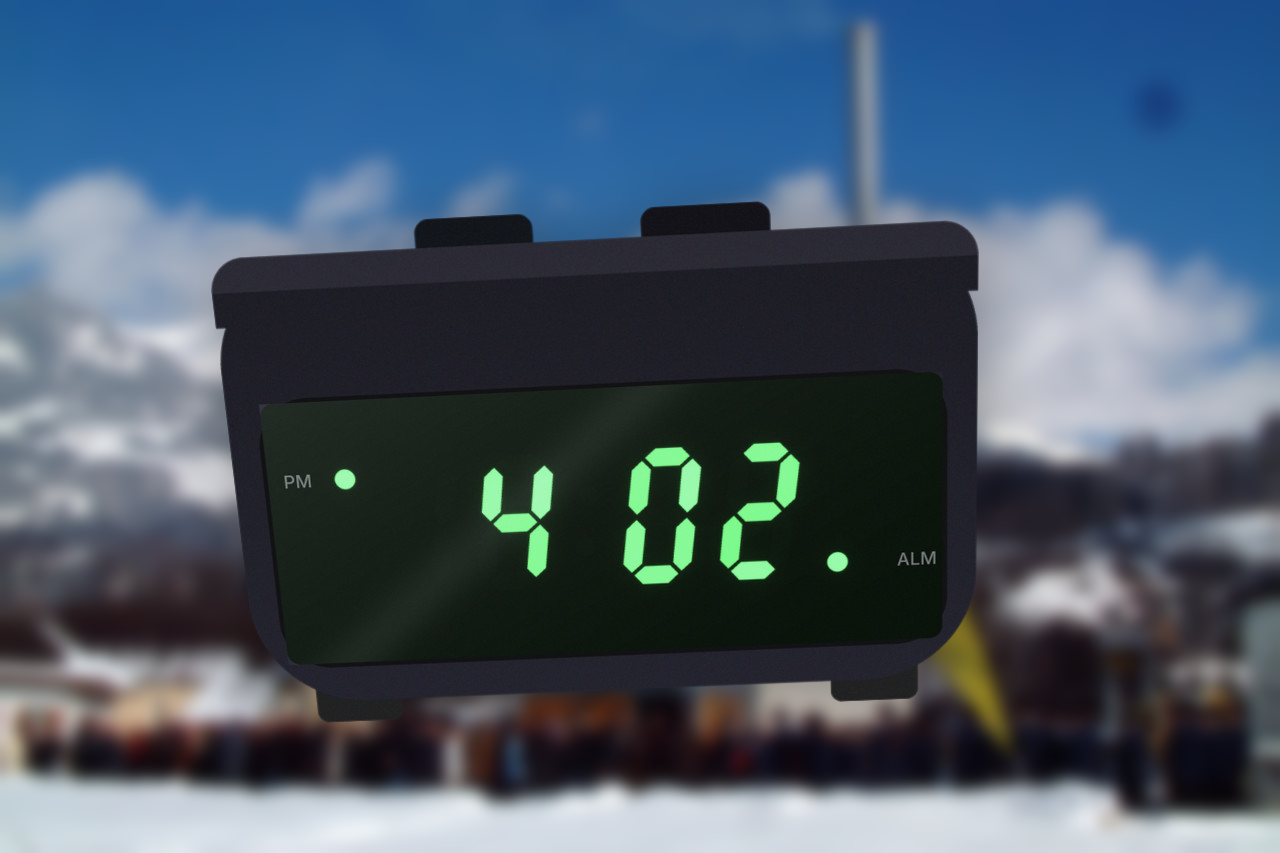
4:02
